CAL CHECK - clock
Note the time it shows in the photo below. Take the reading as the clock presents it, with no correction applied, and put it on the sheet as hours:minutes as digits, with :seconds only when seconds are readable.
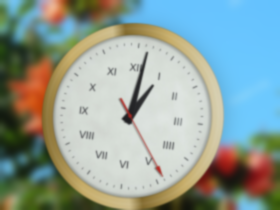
1:01:24
